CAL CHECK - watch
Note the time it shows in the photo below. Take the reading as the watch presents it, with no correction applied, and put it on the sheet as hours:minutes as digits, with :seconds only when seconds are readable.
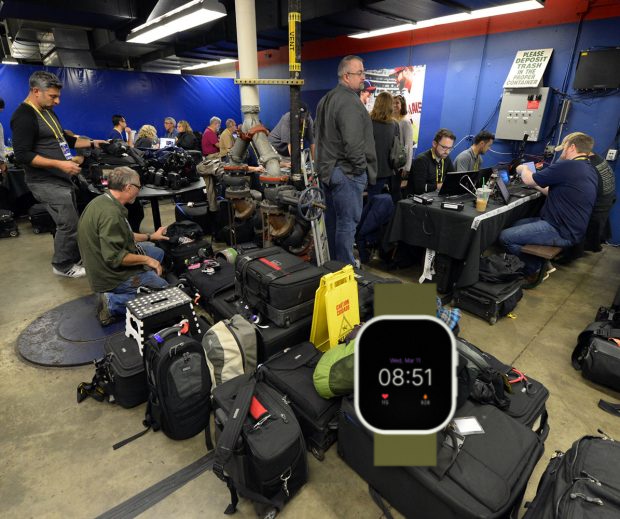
8:51
